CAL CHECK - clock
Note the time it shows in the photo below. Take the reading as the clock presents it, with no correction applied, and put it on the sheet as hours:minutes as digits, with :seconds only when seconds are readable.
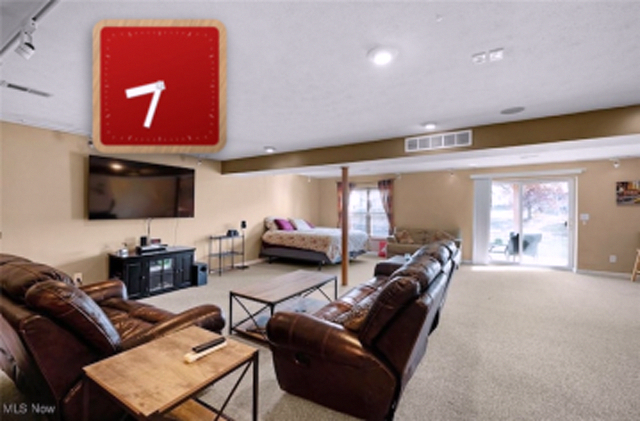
8:33
